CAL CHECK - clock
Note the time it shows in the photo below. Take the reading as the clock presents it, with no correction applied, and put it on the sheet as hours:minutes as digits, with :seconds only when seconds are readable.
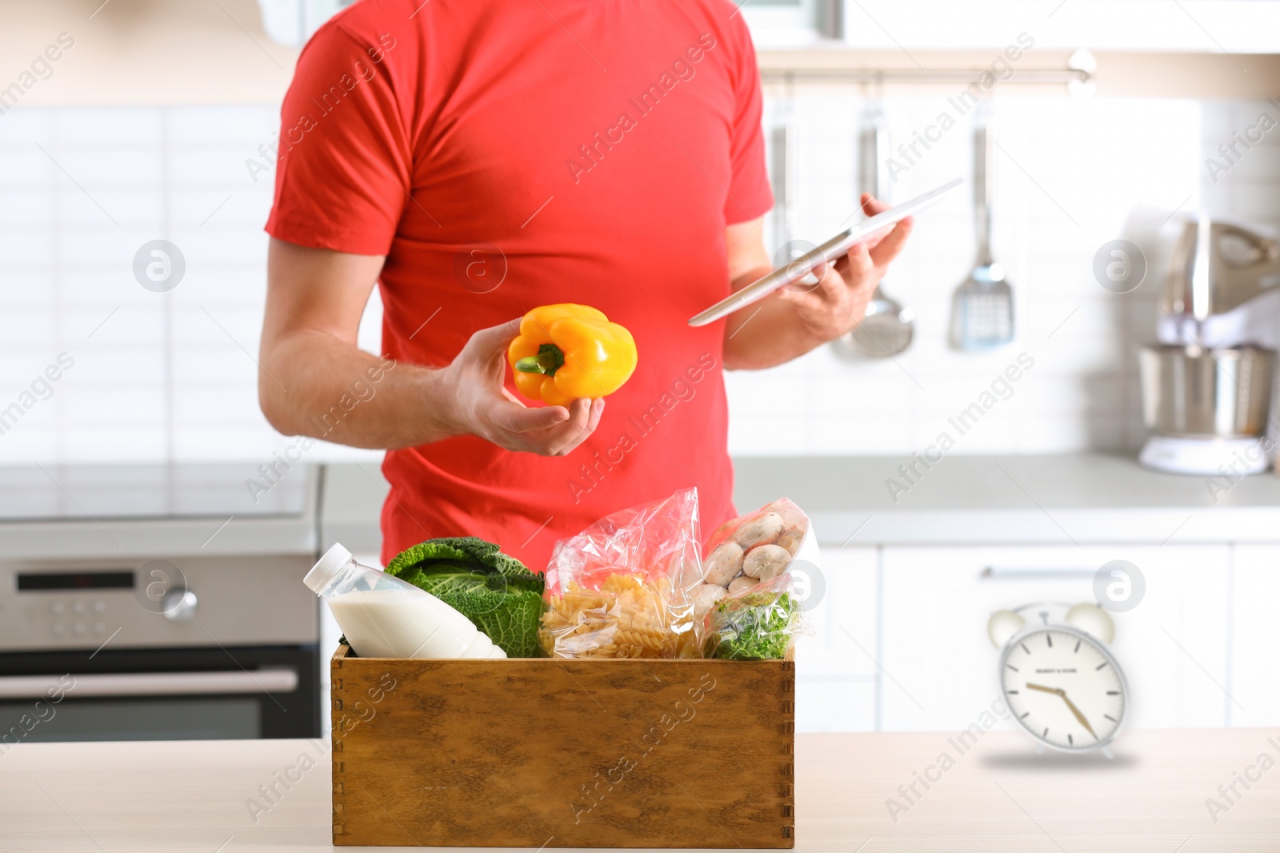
9:25
